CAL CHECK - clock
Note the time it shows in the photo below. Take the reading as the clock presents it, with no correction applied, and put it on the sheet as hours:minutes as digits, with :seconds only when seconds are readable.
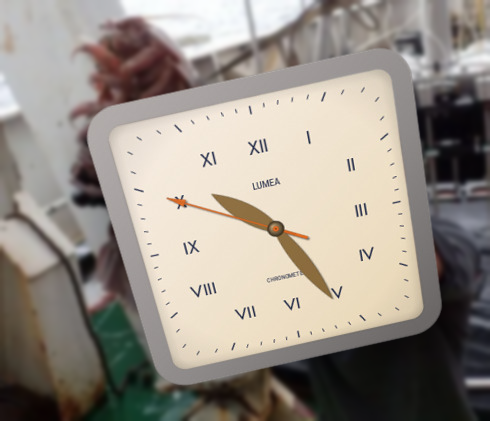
10:25:50
